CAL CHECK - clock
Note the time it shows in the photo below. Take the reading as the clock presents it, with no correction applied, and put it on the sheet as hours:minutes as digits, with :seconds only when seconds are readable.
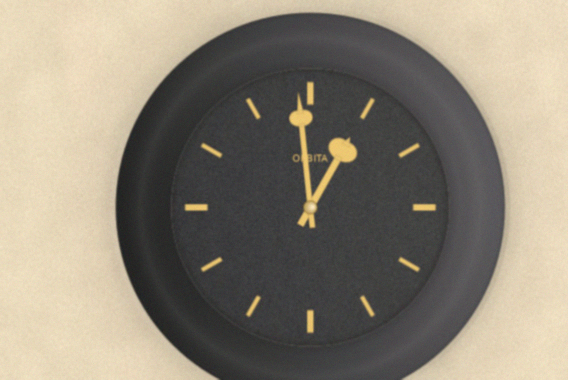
12:59
